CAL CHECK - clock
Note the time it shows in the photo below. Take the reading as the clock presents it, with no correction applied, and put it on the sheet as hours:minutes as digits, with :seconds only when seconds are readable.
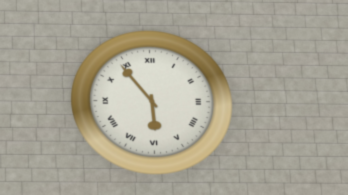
5:54
